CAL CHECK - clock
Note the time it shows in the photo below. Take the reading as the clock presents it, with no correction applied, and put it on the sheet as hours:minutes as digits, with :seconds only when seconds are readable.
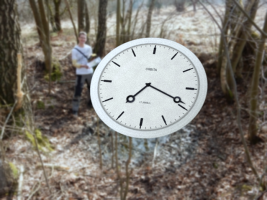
7:19
